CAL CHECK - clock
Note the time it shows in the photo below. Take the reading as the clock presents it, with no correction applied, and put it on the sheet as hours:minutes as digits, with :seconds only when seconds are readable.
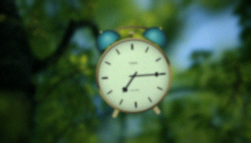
7:15
